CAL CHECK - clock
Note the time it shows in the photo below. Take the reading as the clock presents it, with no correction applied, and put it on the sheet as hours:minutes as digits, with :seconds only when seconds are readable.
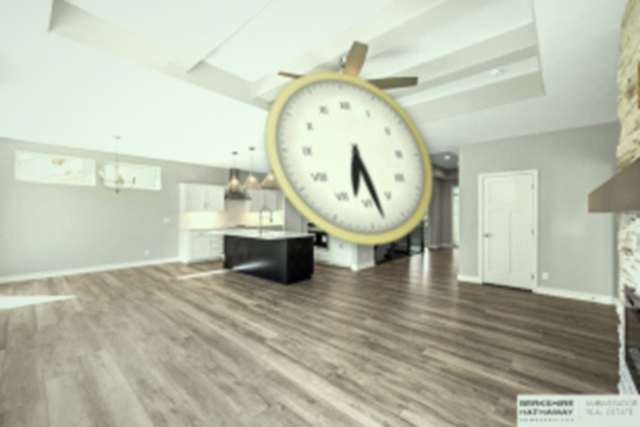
6:28
